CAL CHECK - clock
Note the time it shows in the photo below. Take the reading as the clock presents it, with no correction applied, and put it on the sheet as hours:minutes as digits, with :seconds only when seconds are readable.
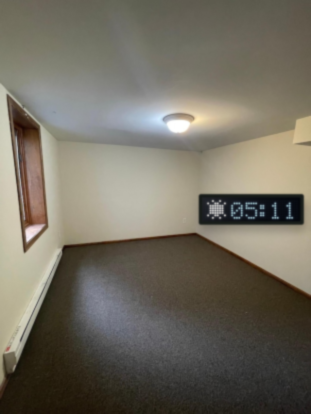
5:11
